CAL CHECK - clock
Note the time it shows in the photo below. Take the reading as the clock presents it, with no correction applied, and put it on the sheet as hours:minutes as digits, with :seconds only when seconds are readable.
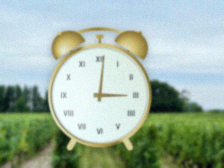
3:01
